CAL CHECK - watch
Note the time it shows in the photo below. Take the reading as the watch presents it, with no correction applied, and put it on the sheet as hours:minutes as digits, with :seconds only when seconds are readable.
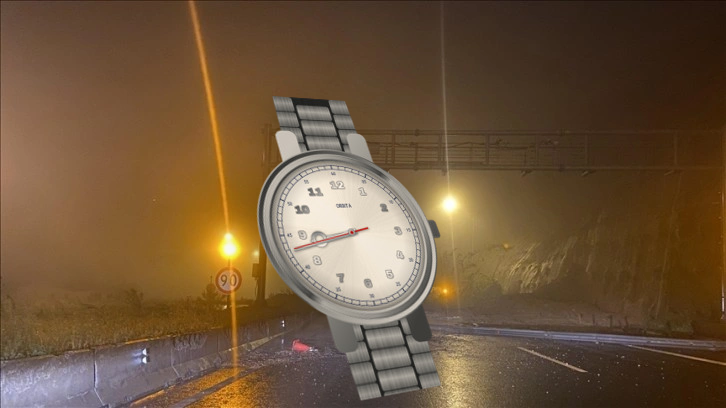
8:42:43
